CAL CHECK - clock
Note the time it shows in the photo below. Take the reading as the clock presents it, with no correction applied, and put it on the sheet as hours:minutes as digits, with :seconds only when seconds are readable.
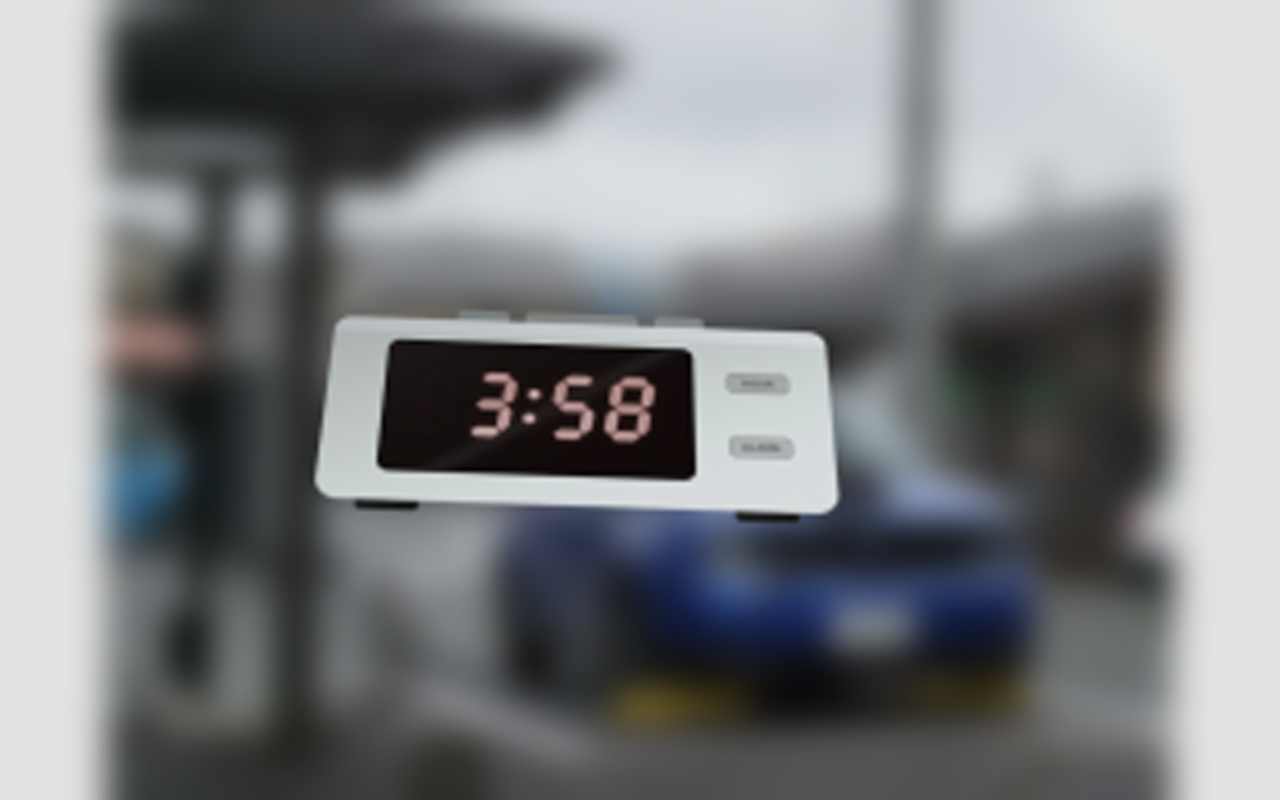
3:58
